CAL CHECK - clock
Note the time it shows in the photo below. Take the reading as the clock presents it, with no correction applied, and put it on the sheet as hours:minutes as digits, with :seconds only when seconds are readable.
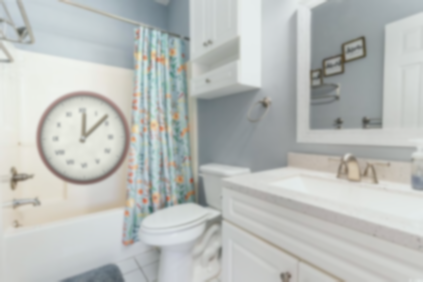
12:08
